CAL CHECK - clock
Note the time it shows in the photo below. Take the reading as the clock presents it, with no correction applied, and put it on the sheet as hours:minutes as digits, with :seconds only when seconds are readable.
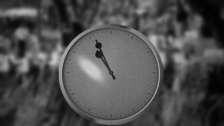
10:56
